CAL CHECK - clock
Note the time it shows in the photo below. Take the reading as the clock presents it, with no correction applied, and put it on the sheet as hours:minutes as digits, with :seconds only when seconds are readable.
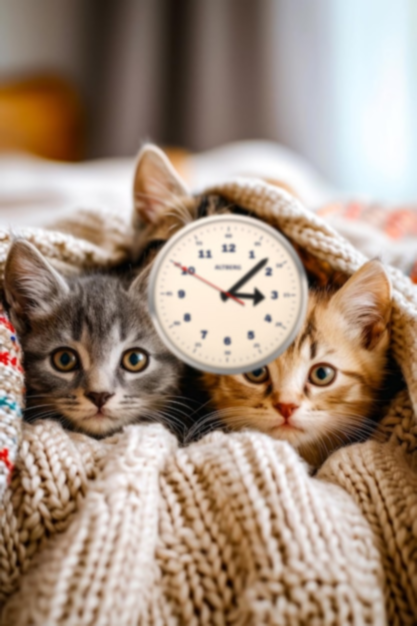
3:07:50
